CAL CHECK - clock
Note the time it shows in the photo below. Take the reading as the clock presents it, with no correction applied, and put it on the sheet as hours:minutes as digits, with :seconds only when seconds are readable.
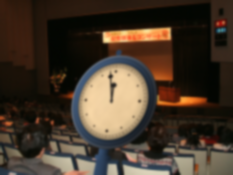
11:58
